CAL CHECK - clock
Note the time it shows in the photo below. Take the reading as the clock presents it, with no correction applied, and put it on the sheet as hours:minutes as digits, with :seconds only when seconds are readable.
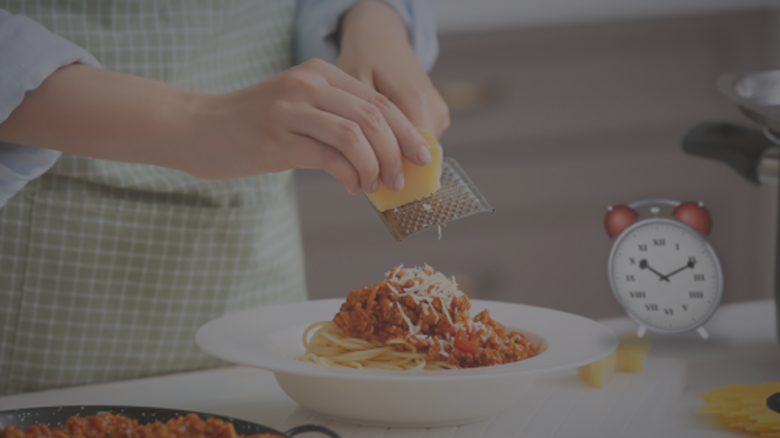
10:11
